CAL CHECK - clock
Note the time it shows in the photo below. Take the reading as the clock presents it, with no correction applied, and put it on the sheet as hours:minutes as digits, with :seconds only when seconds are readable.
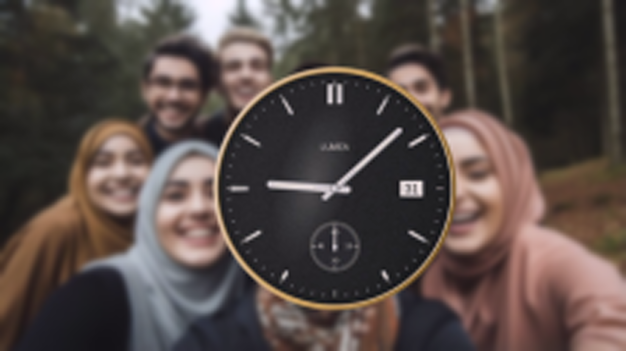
9:08
